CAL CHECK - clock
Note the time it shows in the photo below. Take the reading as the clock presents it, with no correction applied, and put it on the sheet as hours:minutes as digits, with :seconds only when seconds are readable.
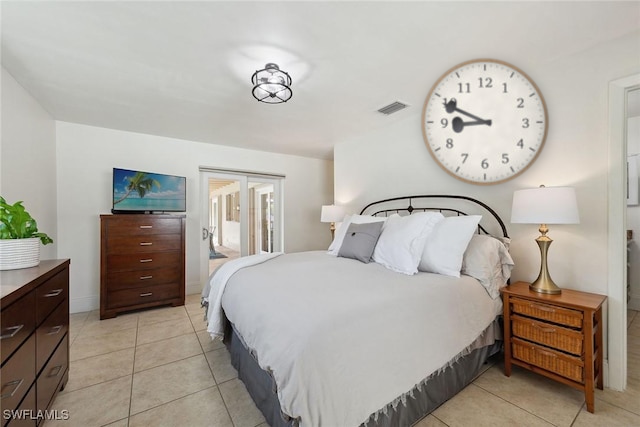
8:49
